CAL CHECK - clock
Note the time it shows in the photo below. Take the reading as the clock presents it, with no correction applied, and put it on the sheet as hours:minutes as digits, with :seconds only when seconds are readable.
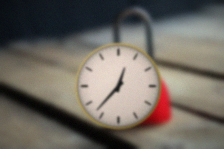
12:37
